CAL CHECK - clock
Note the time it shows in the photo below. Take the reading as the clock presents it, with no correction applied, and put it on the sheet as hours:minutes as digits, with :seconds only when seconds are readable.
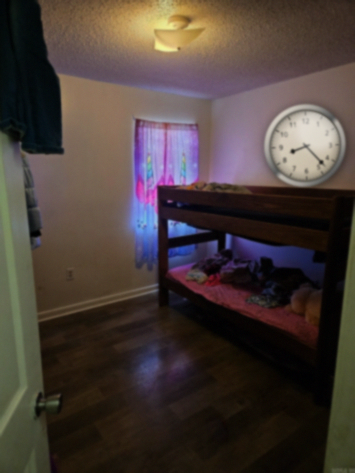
8:23
